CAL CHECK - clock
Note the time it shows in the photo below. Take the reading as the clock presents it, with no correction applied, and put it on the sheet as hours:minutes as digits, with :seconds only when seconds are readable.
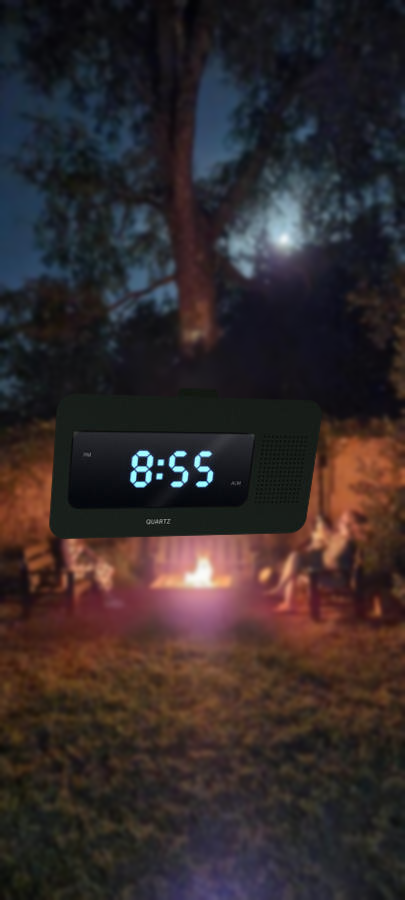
8:55
